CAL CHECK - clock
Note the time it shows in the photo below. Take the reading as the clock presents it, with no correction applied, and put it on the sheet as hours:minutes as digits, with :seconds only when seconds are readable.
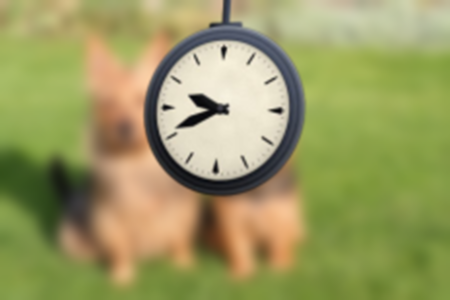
9:41
